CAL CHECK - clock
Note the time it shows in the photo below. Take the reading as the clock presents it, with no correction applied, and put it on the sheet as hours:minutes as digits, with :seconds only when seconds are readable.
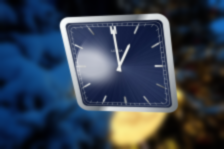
1:00
